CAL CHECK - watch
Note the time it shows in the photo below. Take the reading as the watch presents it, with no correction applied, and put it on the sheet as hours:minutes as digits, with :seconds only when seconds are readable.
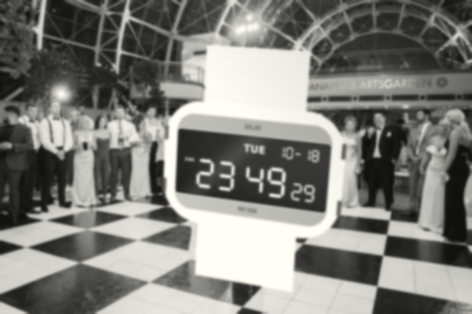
23:49:29
